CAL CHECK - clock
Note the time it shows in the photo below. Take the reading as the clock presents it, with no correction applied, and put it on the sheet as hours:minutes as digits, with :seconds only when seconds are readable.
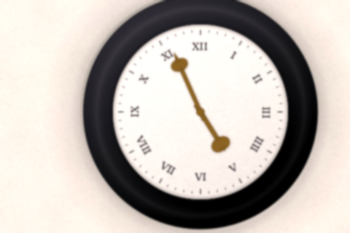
4:56
